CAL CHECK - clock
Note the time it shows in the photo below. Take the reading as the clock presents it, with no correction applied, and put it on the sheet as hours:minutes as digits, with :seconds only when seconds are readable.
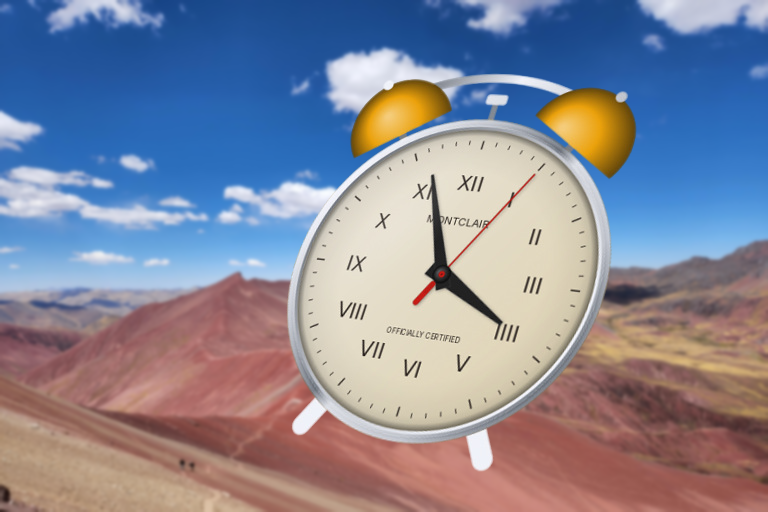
3:56:05
